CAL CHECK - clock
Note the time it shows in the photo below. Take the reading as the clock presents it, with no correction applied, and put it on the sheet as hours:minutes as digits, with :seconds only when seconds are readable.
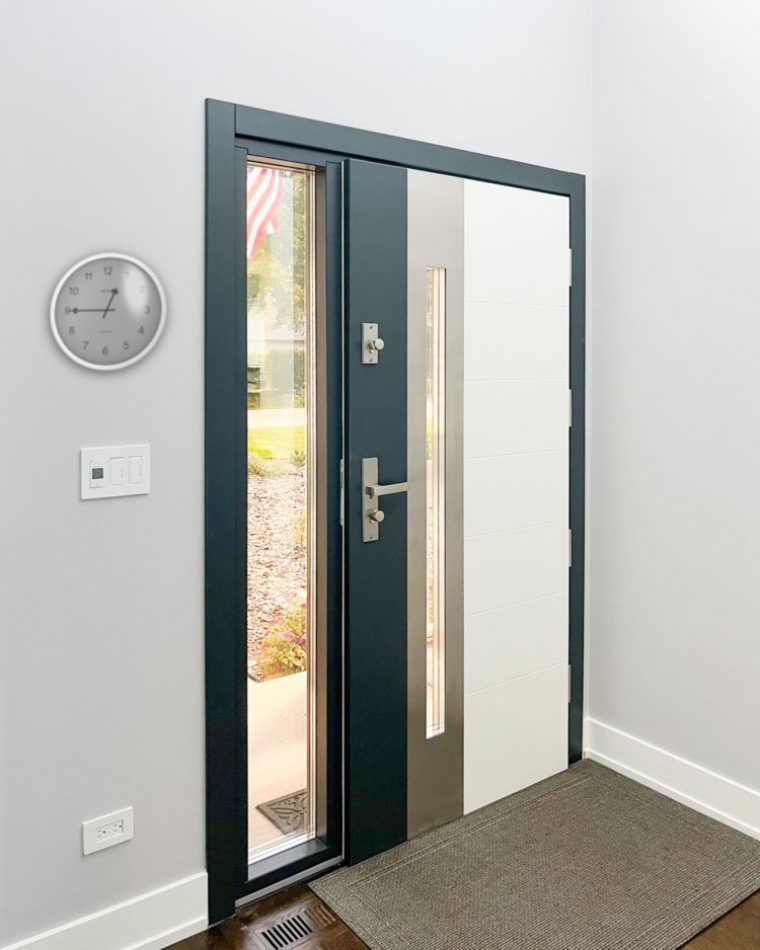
12:45
